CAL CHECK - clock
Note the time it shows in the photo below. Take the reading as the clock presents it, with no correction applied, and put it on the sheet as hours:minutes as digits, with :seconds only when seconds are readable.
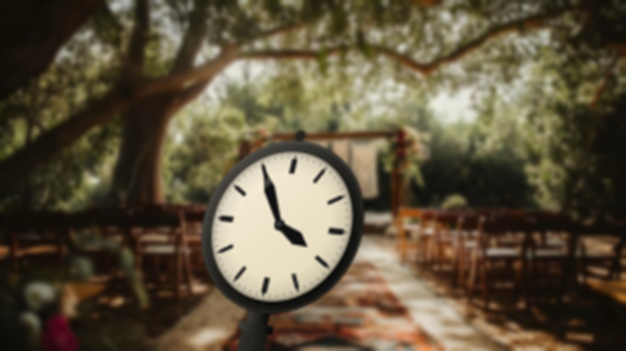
3:55
